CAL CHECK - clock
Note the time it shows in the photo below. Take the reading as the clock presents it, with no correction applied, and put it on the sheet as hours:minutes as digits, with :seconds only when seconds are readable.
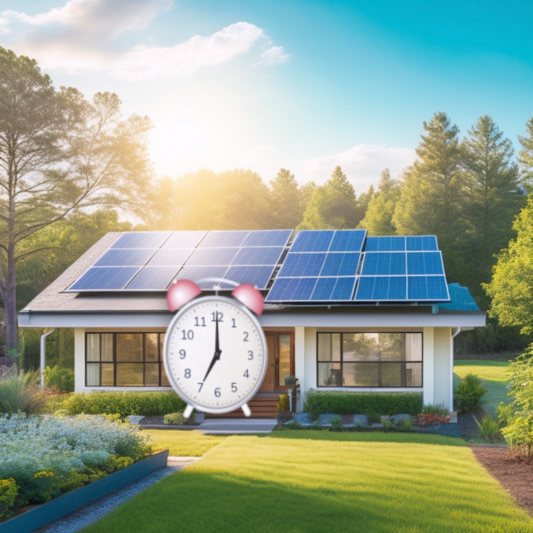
7:00
